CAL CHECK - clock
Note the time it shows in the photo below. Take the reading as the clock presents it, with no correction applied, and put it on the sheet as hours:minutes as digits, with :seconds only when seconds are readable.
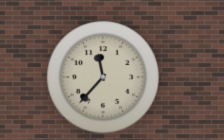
11:37
